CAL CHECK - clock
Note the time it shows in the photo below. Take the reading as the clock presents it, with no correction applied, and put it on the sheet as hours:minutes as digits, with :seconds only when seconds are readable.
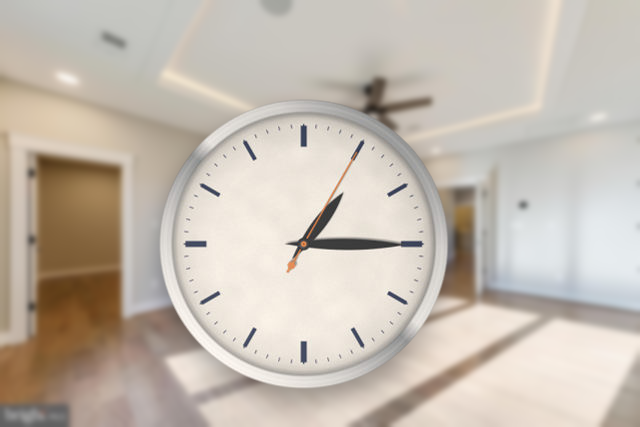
1:15:05
